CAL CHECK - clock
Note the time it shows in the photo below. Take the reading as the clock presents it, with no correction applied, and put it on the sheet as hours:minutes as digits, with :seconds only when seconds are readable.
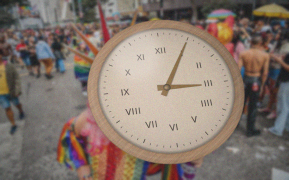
3:05
